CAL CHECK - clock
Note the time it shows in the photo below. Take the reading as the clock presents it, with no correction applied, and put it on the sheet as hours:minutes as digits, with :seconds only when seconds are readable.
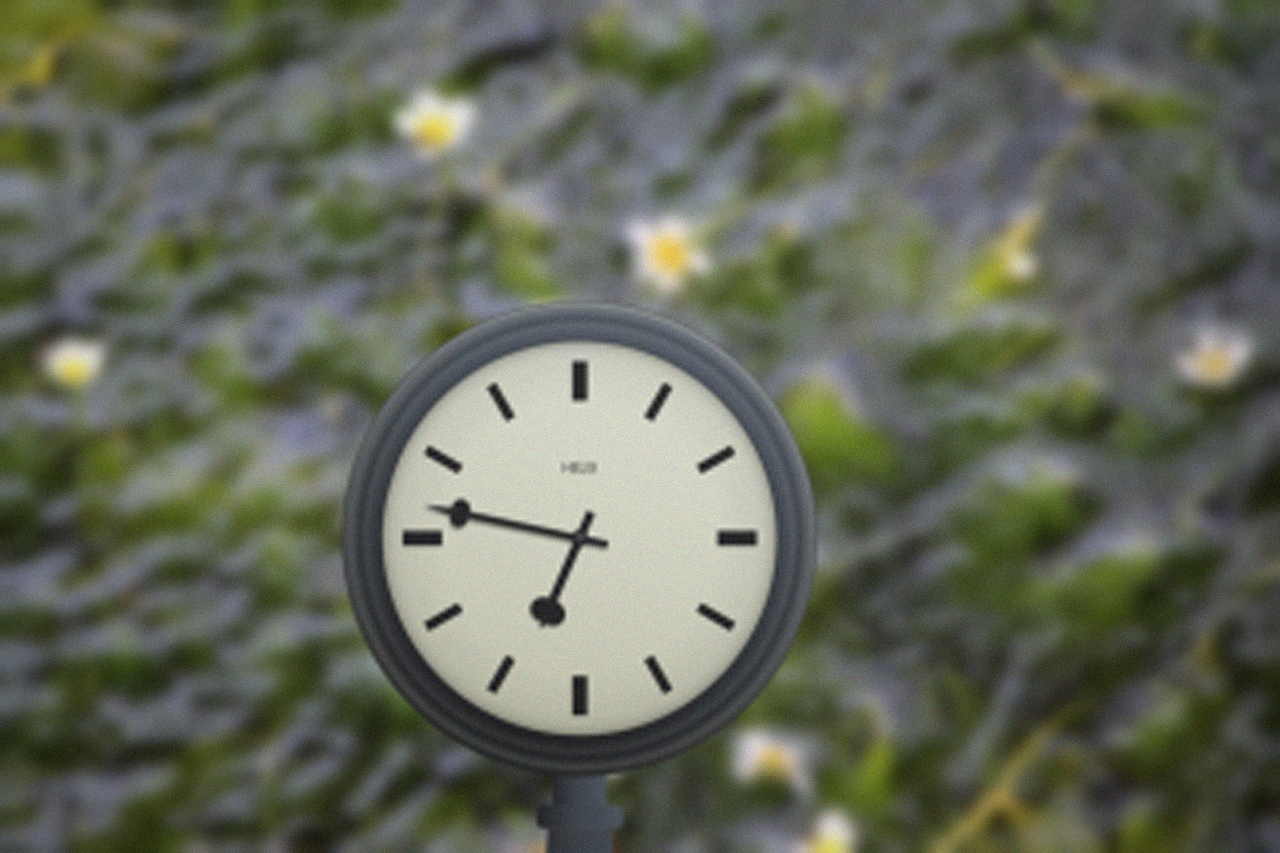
6:47
